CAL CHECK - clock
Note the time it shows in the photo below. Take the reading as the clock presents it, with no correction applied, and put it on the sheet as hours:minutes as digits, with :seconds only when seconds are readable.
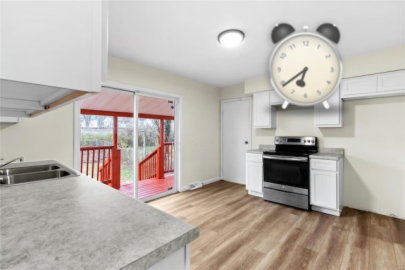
6:39
